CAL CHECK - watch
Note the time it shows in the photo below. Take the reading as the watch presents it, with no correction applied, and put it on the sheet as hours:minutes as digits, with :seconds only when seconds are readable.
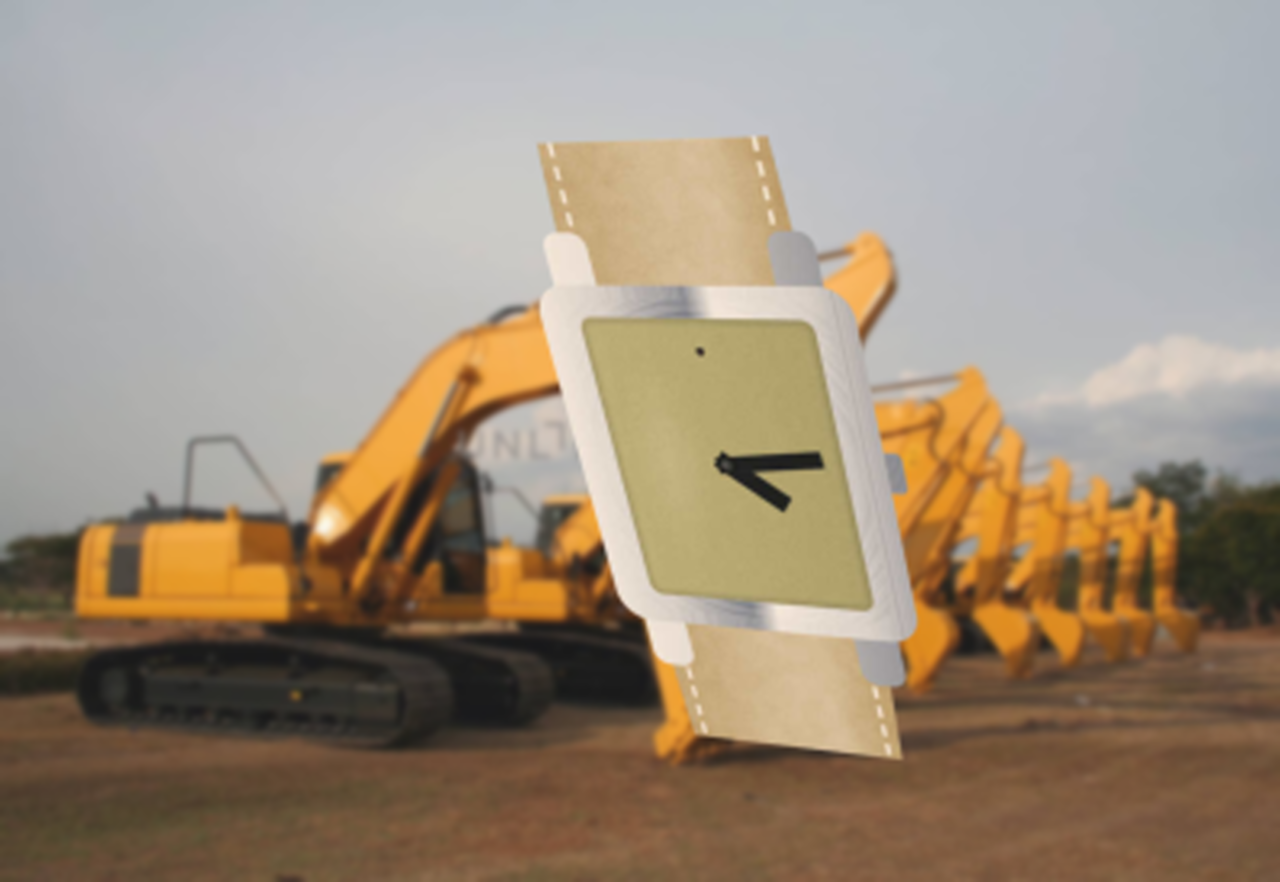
4:14
